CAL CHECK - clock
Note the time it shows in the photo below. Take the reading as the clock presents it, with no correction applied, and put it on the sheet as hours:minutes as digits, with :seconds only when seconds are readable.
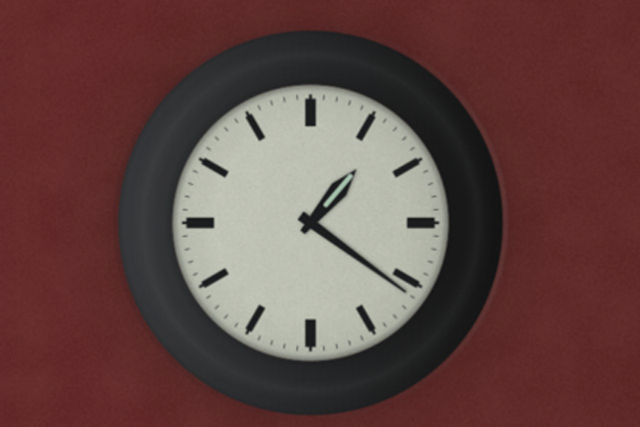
1:21
